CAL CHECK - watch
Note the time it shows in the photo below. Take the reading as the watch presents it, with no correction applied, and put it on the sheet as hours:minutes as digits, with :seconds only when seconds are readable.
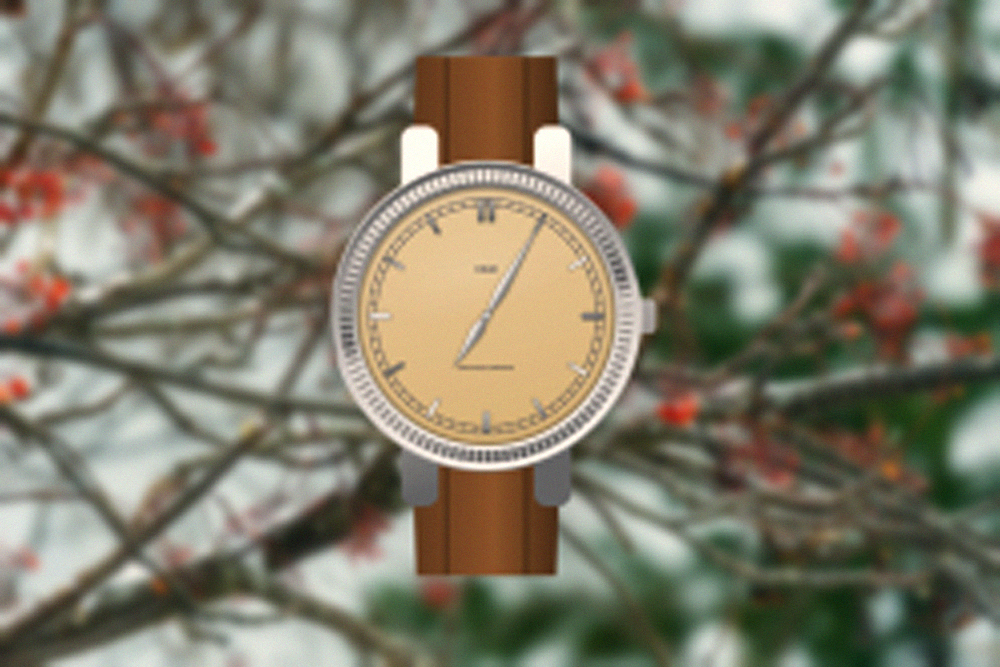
7:05
